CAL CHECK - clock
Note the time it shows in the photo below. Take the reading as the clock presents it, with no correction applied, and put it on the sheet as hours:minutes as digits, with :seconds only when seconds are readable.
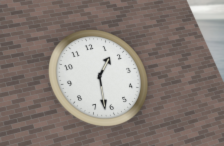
1:32
